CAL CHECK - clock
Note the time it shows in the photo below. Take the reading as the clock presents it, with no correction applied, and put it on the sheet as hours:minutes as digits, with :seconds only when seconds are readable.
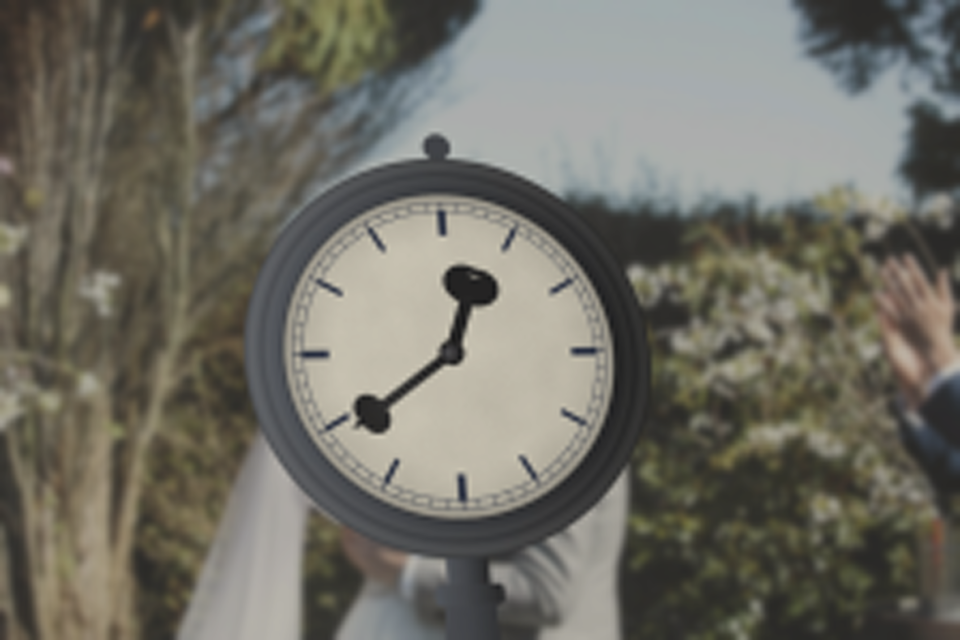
12:39
